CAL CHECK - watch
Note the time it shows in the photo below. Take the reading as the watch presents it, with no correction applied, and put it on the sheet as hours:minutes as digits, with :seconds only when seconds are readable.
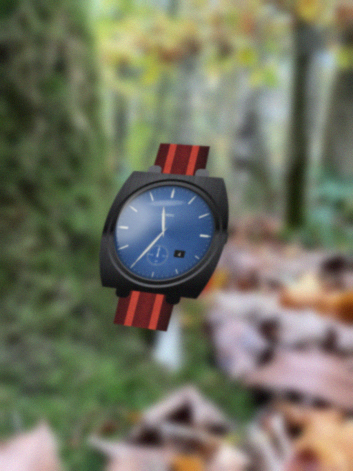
11:35
